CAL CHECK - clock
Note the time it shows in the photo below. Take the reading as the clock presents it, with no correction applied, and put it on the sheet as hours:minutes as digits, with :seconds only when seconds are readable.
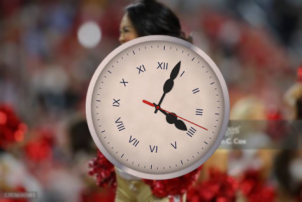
4:03:18
